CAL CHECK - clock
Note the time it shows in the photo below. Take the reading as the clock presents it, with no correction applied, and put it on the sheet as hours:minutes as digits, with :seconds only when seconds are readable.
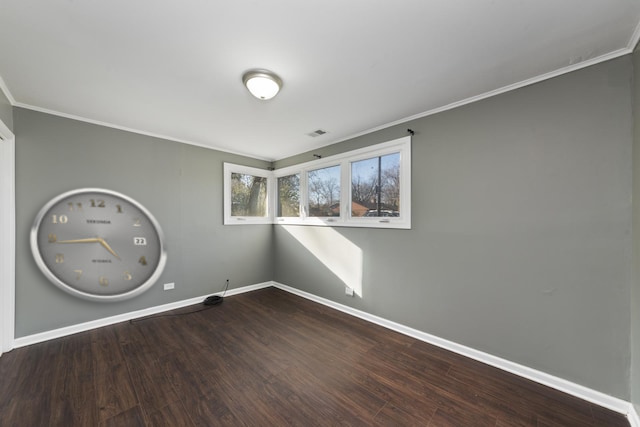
4:44
